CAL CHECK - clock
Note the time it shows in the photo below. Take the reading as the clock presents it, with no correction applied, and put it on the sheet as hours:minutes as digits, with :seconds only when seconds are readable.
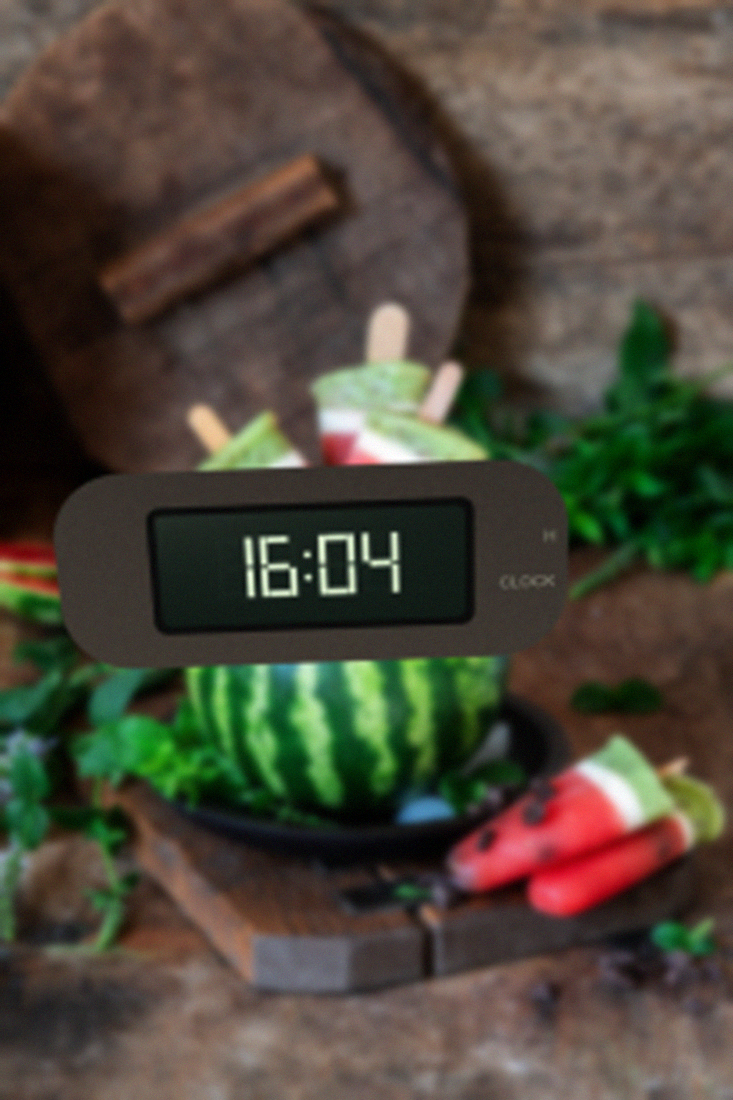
16:04
